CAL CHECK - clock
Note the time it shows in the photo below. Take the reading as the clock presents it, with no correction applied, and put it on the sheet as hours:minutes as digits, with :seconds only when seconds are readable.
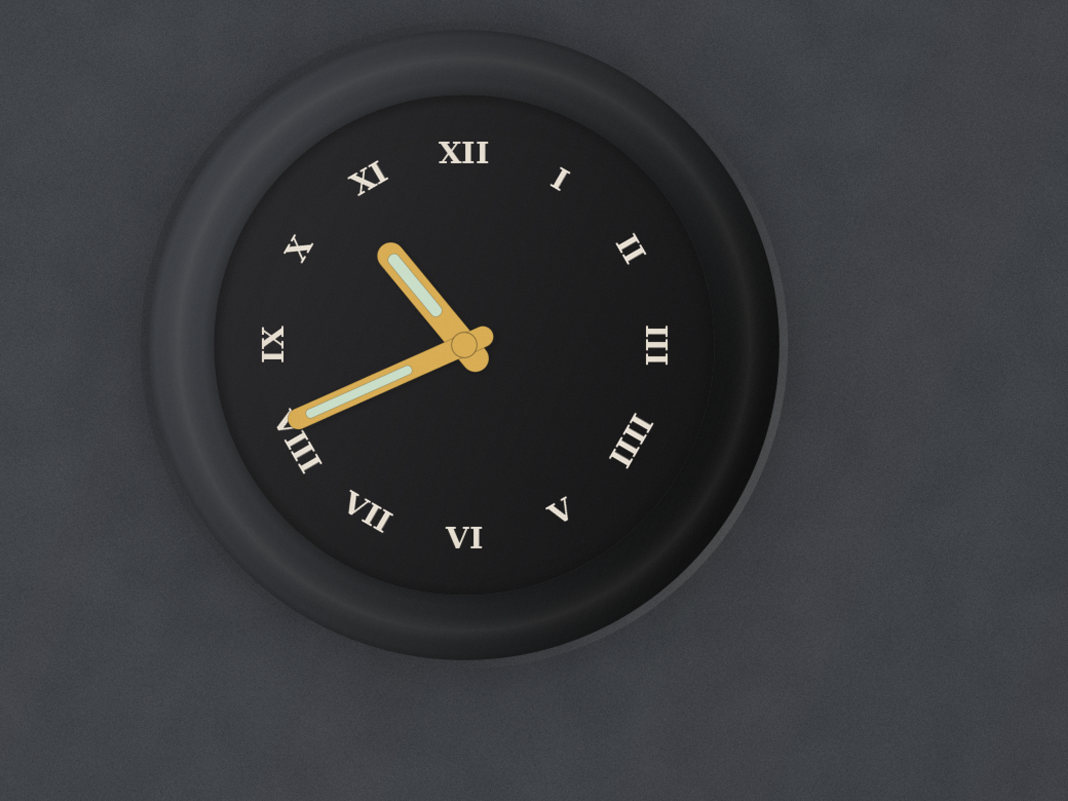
10:41
